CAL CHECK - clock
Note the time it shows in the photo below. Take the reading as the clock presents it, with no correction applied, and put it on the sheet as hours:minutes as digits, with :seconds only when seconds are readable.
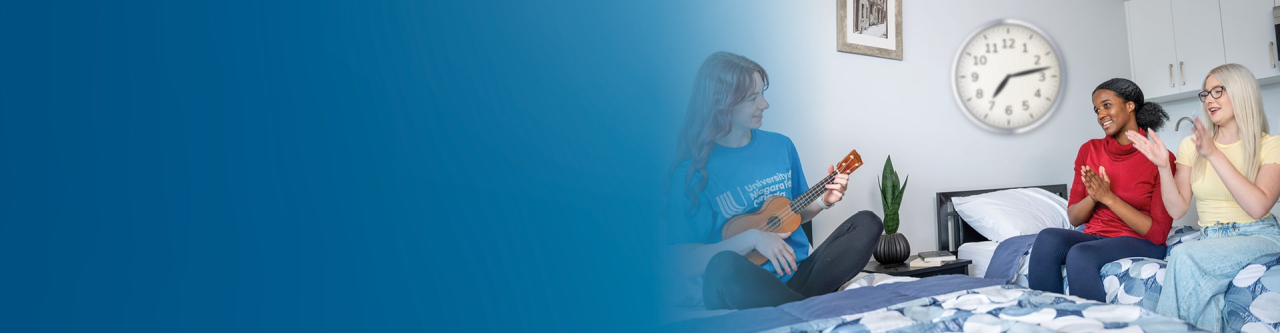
7:13
